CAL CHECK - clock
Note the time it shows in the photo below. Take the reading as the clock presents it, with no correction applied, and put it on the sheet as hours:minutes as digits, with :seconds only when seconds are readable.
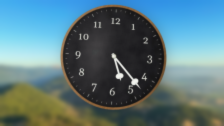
5:23
